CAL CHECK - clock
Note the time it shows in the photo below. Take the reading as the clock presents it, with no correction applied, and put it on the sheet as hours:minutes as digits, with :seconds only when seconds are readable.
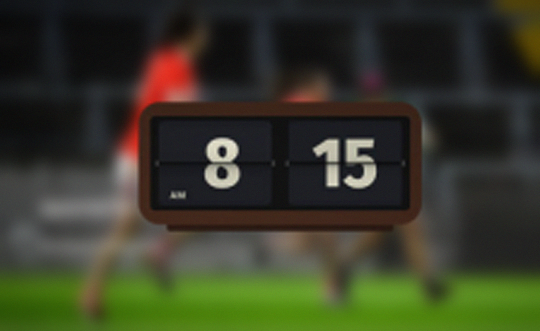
8:15
